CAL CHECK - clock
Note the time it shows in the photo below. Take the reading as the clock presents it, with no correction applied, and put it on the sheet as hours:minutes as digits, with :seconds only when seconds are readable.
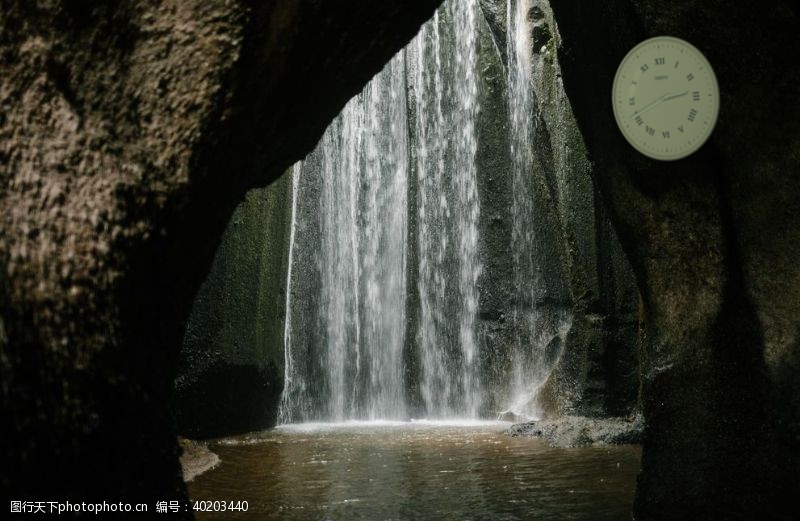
2:41
